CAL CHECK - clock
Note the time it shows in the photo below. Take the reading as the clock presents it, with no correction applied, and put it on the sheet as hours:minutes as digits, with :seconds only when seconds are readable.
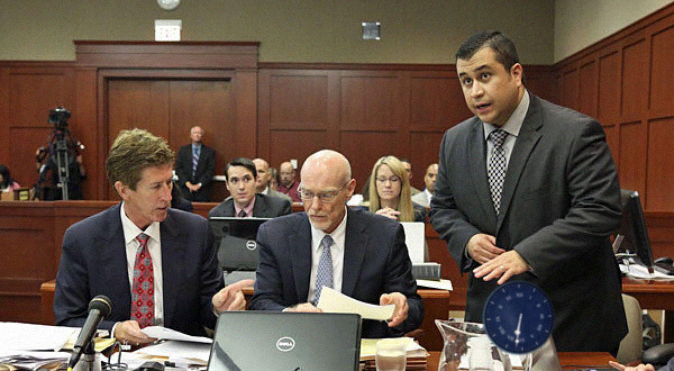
6:32
